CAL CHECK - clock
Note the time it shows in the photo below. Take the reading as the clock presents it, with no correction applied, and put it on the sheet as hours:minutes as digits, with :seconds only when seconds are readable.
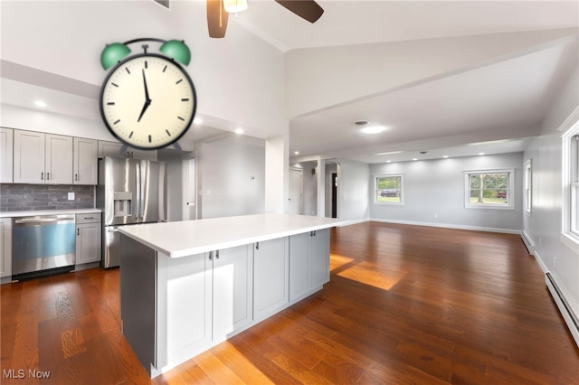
6:59
